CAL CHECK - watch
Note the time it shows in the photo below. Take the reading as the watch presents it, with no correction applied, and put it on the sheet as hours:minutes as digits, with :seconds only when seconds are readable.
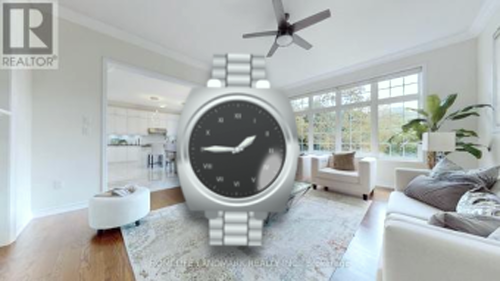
1:45
